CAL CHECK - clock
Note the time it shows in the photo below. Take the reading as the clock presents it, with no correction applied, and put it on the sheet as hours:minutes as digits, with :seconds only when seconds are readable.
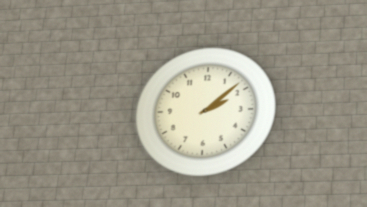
2:08
